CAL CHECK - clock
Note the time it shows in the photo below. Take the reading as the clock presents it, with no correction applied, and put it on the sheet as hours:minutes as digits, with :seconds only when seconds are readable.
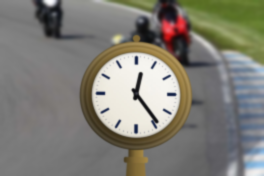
12:24
